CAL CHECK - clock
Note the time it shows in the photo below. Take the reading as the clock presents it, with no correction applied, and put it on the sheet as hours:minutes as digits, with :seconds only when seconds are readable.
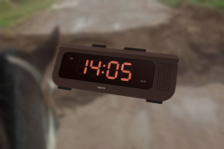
14:05
